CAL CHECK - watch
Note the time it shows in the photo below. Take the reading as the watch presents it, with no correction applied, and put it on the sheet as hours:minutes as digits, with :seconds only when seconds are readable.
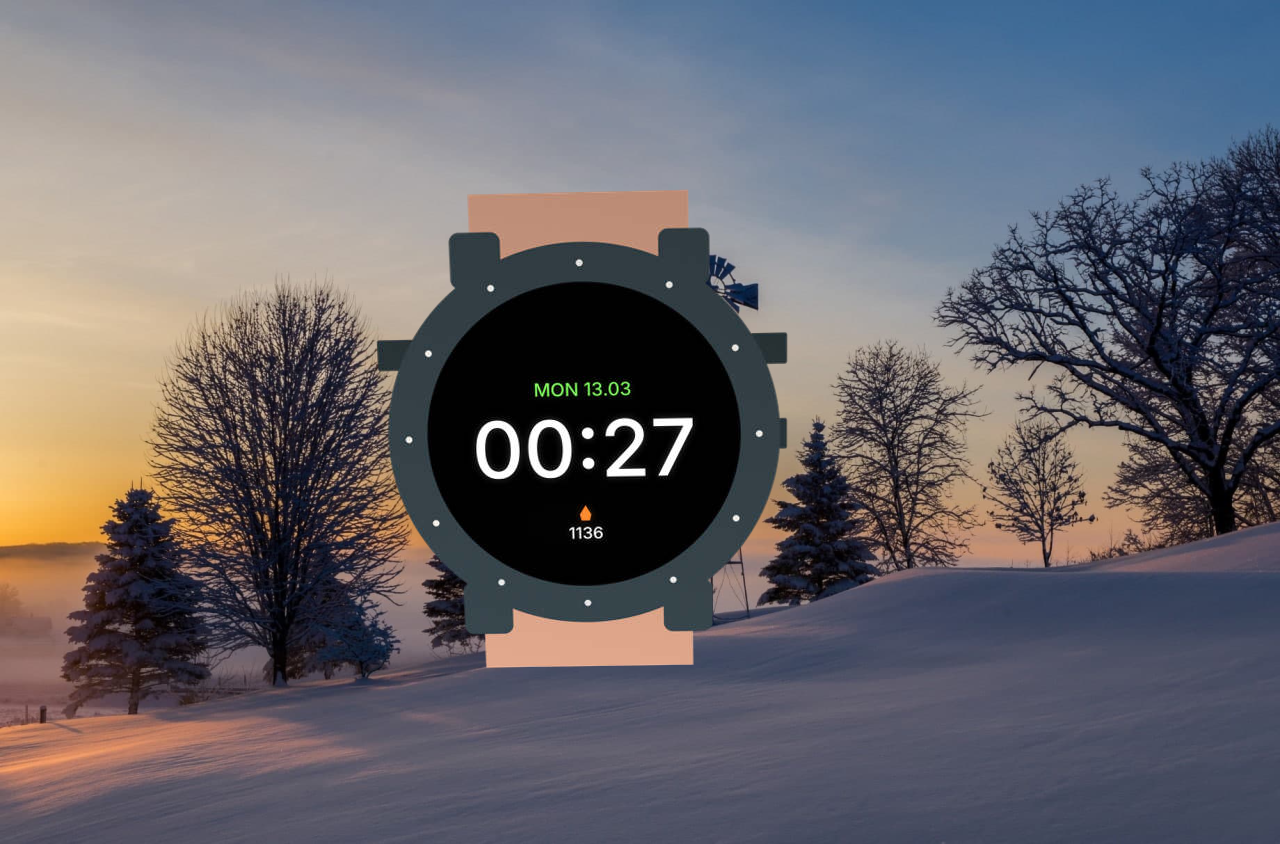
0:27
